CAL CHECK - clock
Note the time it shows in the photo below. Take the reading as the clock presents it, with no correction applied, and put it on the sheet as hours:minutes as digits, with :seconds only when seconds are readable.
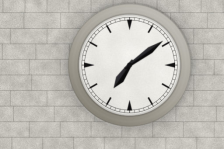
7:09
